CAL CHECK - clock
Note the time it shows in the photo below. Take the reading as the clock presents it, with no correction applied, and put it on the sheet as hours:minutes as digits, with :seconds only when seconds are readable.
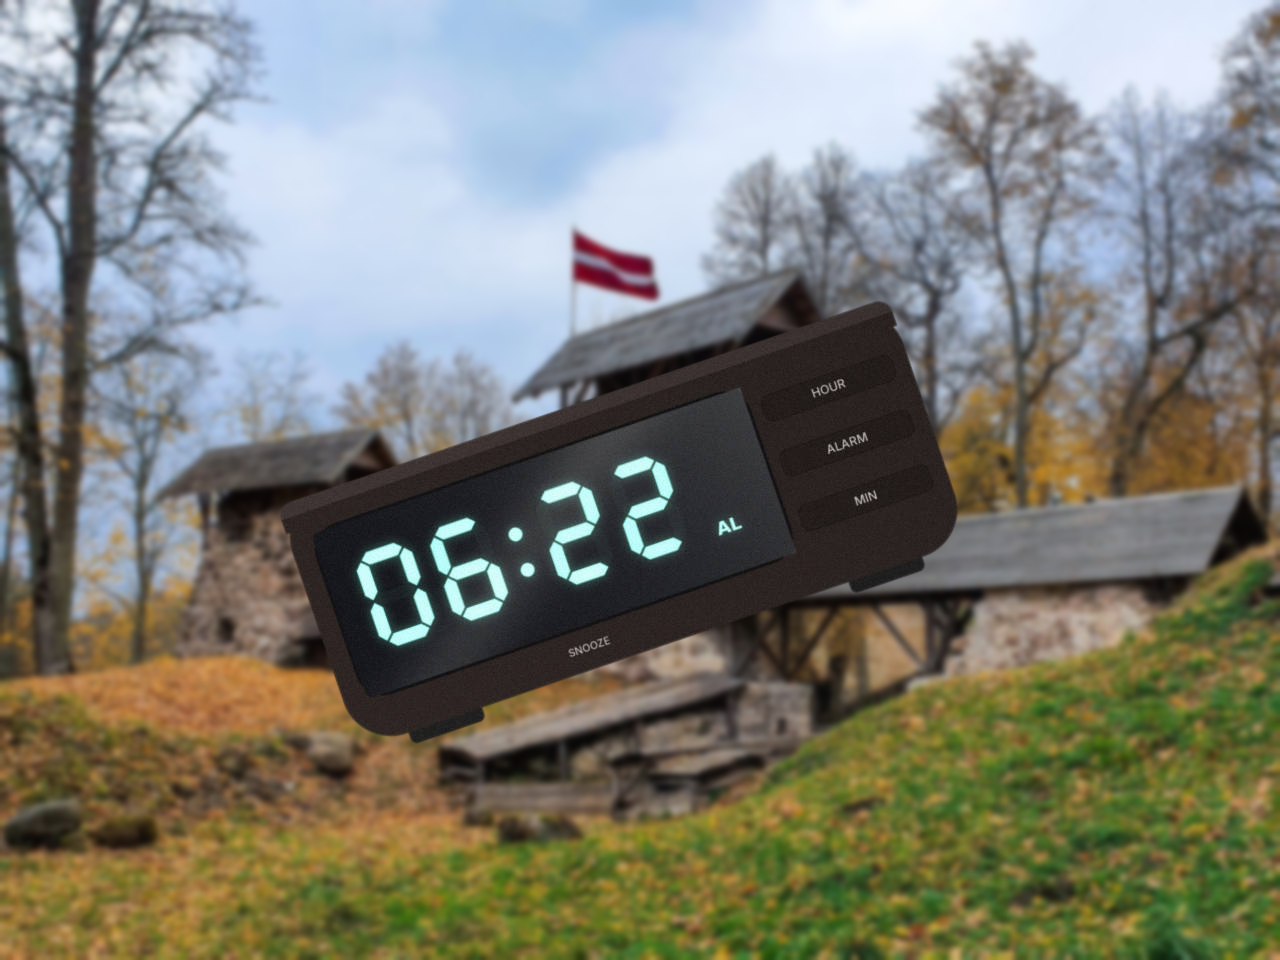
6:22
